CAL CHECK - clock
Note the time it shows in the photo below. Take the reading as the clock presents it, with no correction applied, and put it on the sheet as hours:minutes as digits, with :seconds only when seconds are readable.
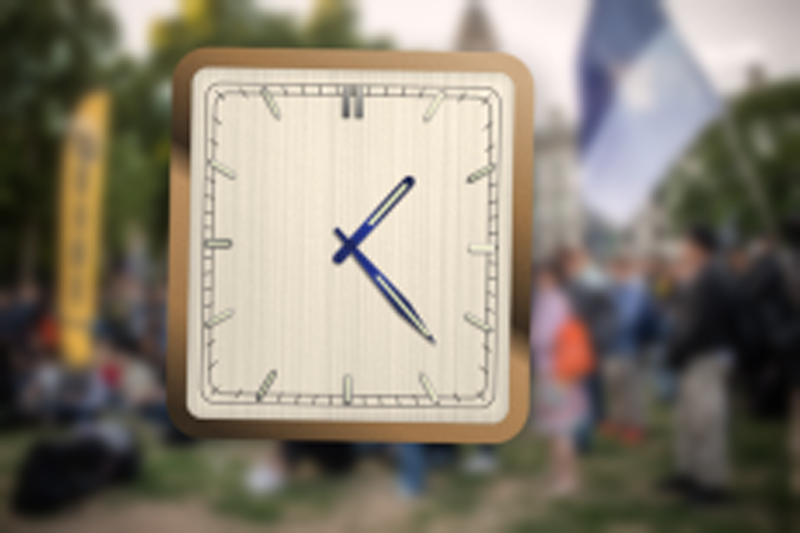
1:23
